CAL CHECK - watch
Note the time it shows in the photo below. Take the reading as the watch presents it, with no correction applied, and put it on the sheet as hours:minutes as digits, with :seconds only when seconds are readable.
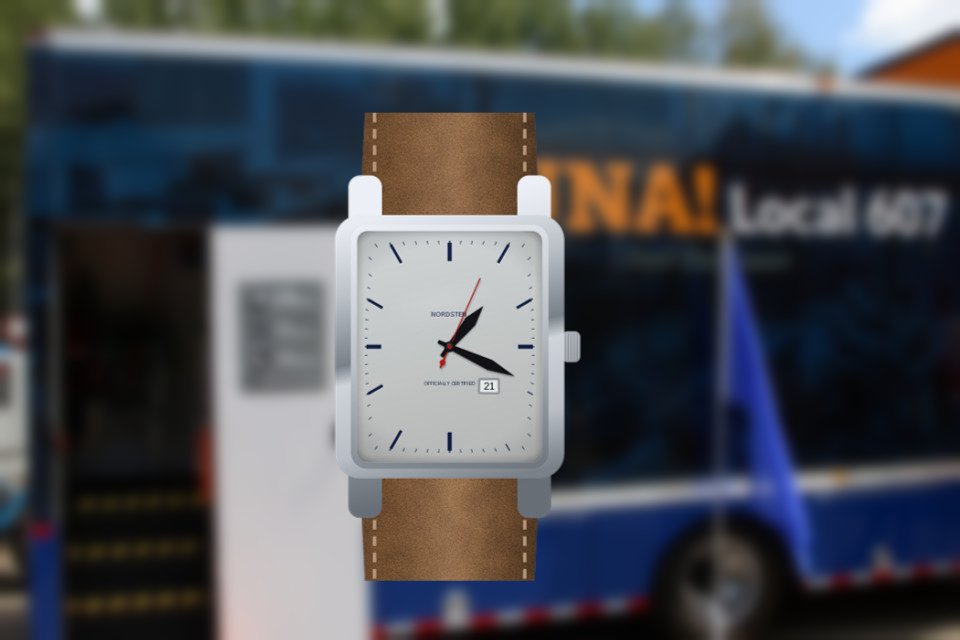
1:19:04
